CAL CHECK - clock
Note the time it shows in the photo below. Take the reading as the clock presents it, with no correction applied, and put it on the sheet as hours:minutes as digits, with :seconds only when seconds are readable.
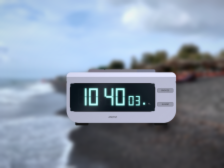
10:40:03
